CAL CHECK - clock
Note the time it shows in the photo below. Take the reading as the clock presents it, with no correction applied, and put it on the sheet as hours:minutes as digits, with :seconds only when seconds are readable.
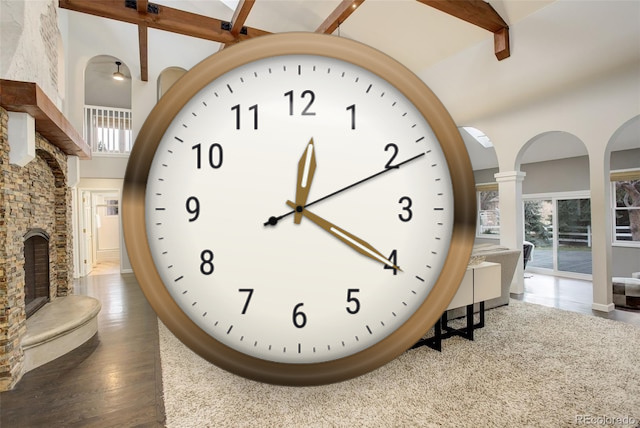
12:20:11
